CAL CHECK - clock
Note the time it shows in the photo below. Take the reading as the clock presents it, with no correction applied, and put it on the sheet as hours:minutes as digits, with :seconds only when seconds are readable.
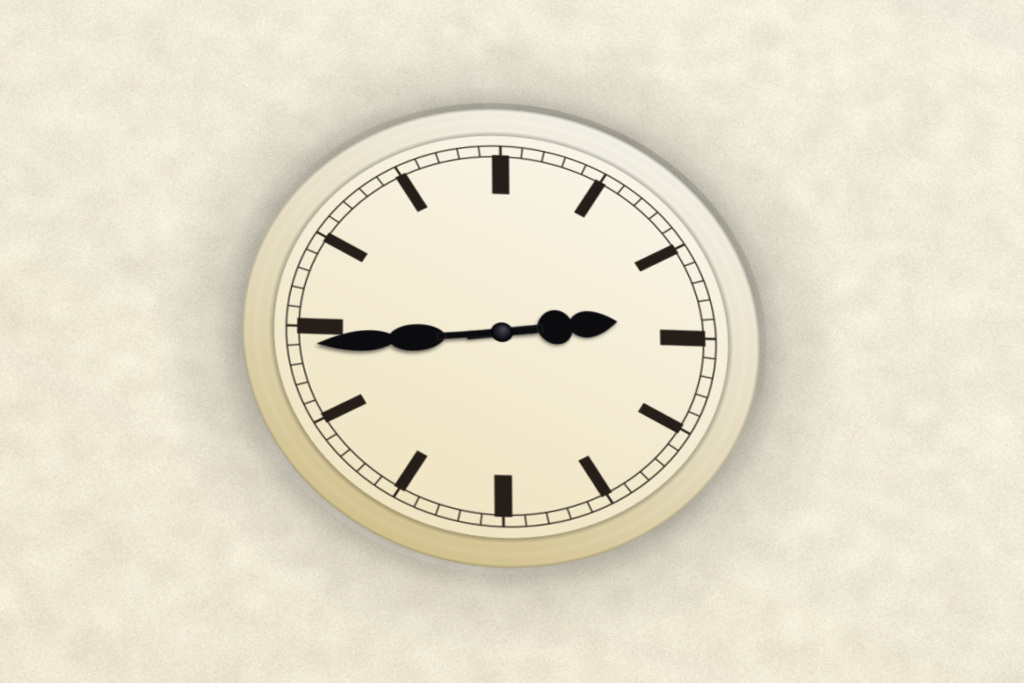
2:44
